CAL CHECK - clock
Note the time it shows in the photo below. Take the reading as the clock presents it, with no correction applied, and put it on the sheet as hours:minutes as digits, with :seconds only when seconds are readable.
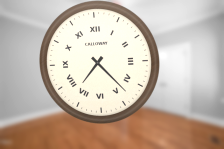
7:23
